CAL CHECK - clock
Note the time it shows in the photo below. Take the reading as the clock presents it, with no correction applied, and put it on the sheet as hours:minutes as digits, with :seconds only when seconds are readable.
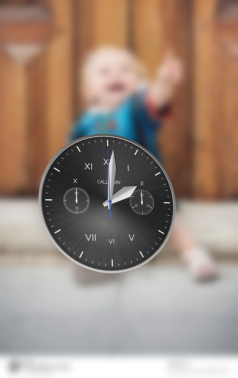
2:01
